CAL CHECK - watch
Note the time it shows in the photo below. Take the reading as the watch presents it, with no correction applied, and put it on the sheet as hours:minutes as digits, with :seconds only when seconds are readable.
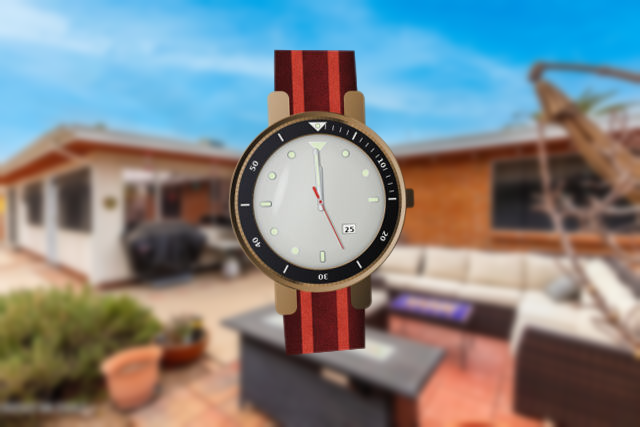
11:59:26
